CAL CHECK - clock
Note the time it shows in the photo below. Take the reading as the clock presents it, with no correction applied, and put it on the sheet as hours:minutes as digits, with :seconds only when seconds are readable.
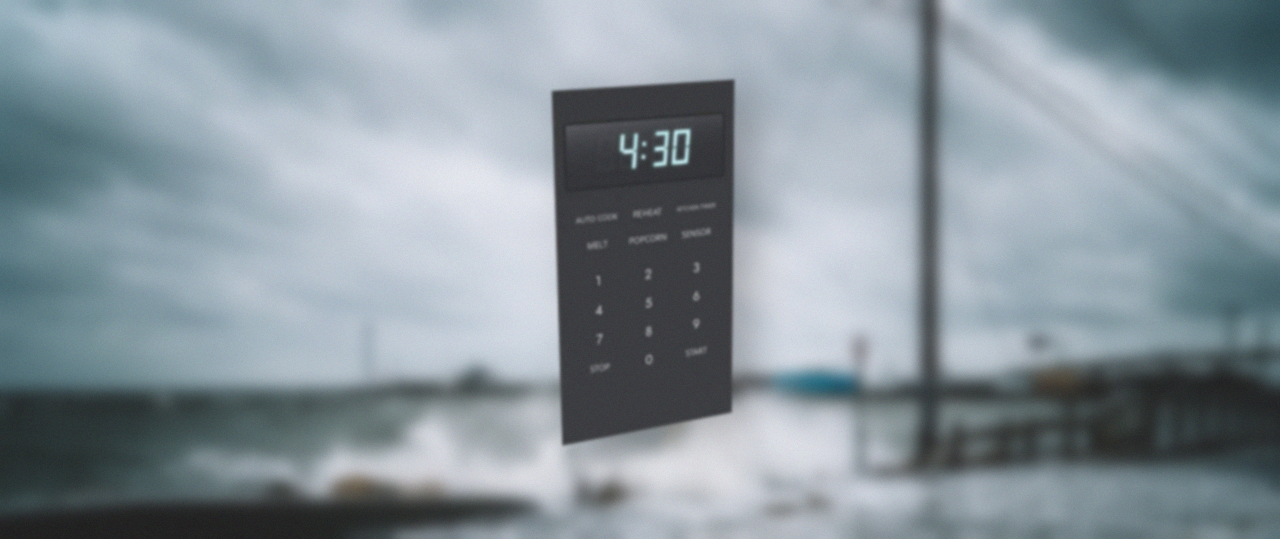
4:30
